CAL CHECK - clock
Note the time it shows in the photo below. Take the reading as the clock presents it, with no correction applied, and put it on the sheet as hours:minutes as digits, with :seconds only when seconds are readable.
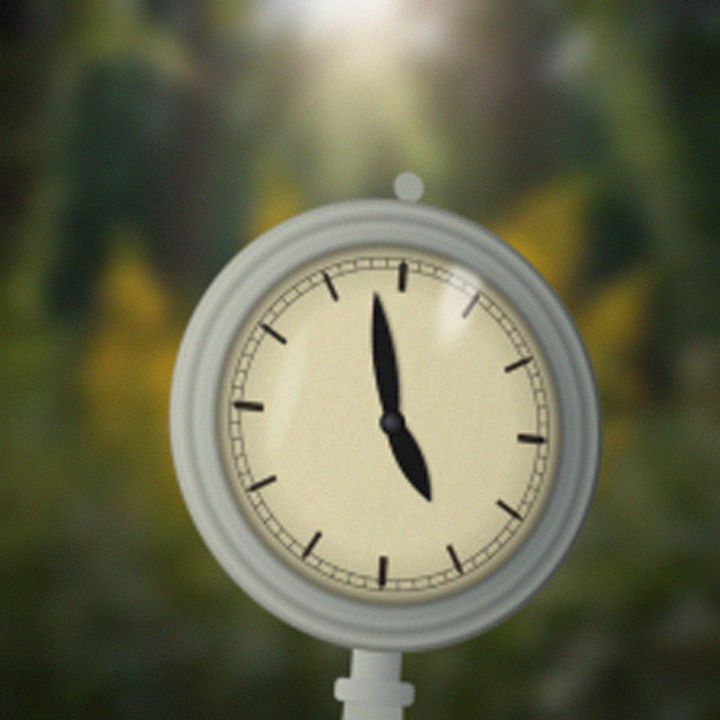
4:58
